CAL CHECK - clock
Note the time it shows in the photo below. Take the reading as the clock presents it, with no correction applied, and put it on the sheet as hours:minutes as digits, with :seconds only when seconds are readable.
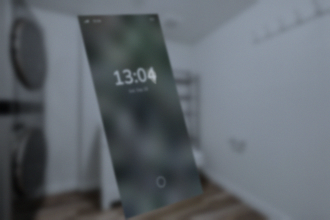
13:04
